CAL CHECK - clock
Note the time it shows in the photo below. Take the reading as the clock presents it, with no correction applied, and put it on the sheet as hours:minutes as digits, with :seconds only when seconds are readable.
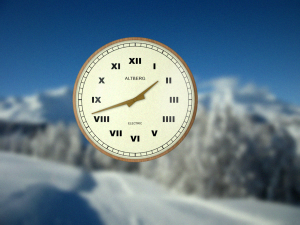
1:42
